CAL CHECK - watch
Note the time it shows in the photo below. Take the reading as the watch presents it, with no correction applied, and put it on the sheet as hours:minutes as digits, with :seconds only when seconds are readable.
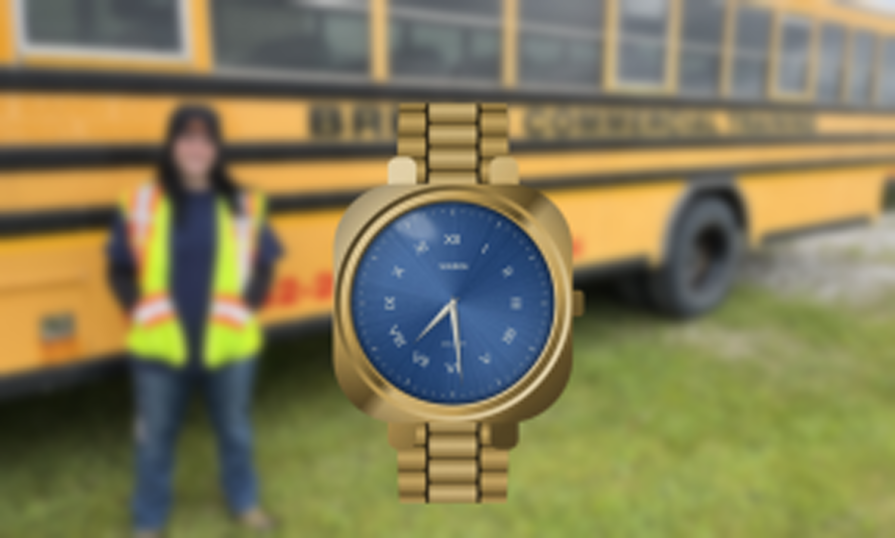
7:29
